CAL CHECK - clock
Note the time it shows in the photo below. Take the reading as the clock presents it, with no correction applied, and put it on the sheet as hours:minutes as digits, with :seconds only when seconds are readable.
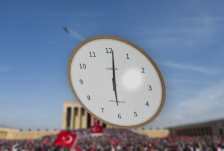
6:01
